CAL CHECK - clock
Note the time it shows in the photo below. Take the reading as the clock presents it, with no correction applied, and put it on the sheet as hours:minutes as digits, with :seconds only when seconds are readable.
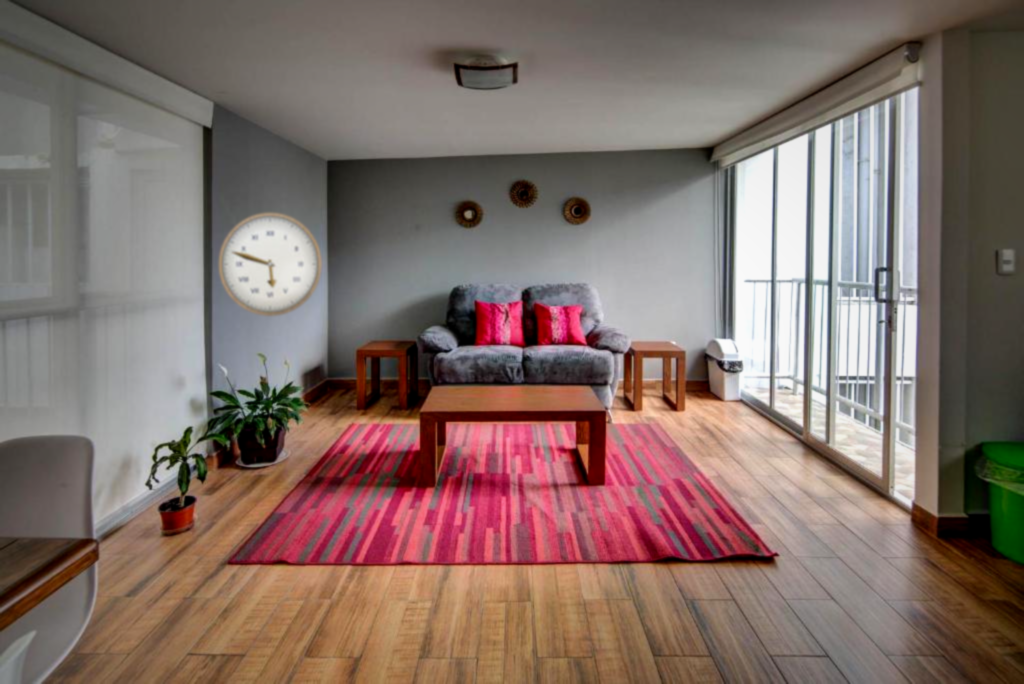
5:48
